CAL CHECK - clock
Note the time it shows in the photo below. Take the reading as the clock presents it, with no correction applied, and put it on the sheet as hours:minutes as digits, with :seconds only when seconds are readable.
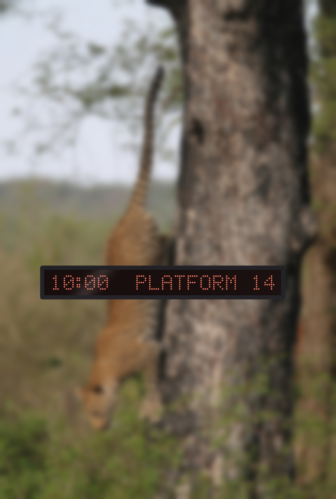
10:00
